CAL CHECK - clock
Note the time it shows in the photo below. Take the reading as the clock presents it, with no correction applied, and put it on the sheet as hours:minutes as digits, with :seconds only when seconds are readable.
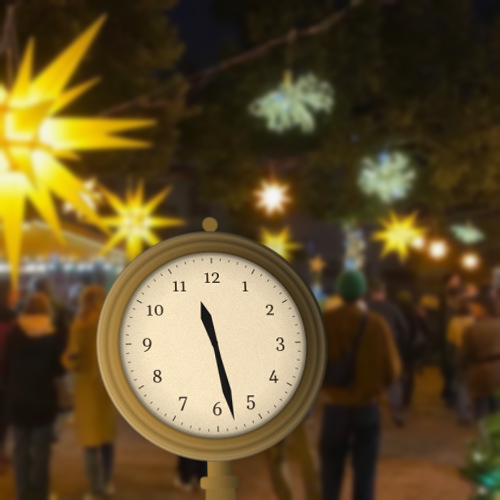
11:28
